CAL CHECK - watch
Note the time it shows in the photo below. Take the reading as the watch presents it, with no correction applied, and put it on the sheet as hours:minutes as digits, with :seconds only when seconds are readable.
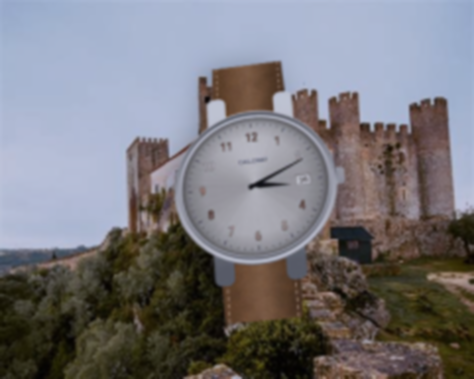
3:11
